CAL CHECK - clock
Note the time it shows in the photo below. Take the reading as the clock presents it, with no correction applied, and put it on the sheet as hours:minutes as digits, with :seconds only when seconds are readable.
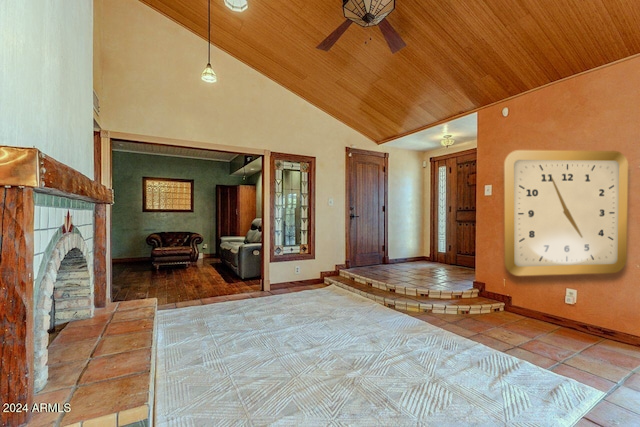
4:56
